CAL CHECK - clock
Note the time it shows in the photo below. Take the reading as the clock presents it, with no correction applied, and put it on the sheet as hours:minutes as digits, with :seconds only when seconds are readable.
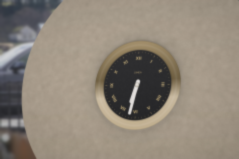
6:32
